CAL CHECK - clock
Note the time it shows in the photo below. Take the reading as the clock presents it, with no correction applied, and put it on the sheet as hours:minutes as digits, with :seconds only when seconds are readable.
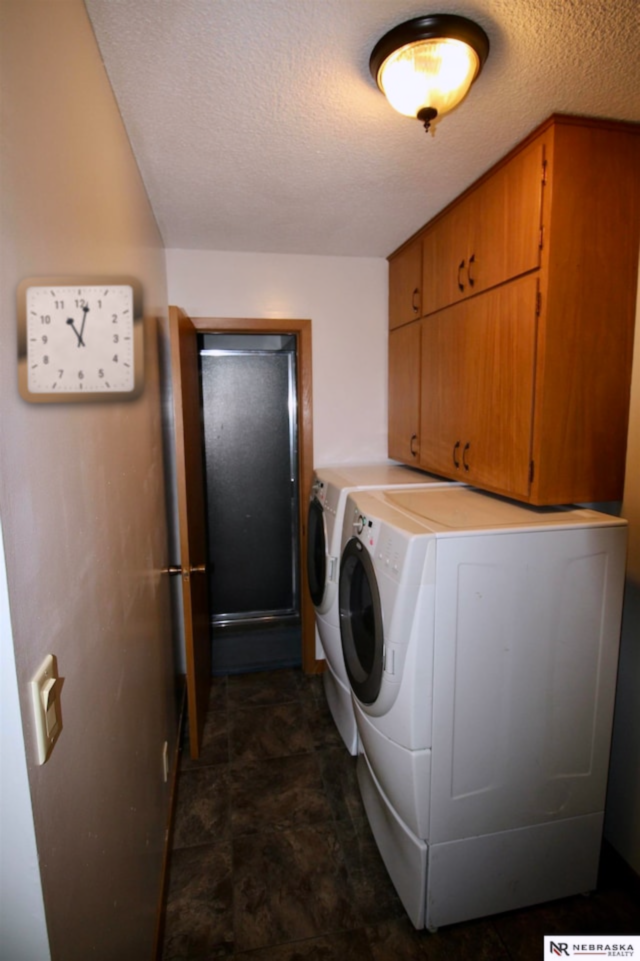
11:02
